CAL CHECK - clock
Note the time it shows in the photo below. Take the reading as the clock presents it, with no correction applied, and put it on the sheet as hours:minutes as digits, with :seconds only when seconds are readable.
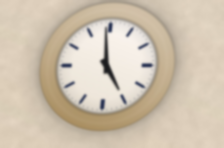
4:59
